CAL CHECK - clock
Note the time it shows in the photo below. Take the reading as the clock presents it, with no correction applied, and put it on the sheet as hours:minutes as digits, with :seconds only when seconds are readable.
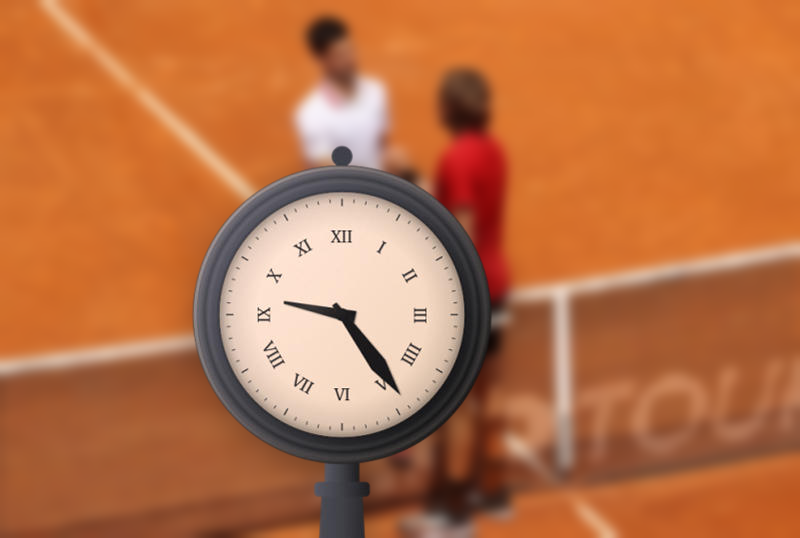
9:24
